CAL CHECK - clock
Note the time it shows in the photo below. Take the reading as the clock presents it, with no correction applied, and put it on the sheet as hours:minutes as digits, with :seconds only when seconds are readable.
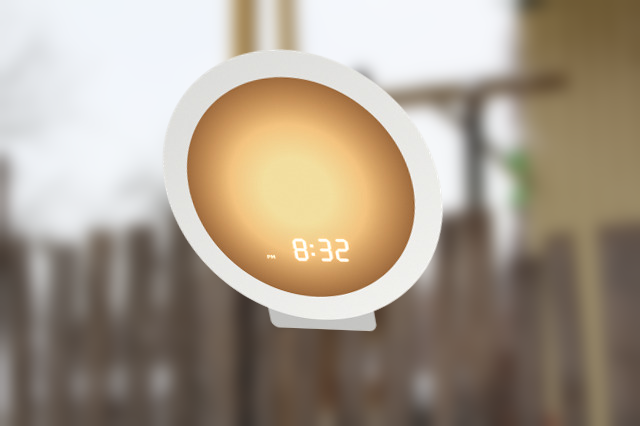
8:32
